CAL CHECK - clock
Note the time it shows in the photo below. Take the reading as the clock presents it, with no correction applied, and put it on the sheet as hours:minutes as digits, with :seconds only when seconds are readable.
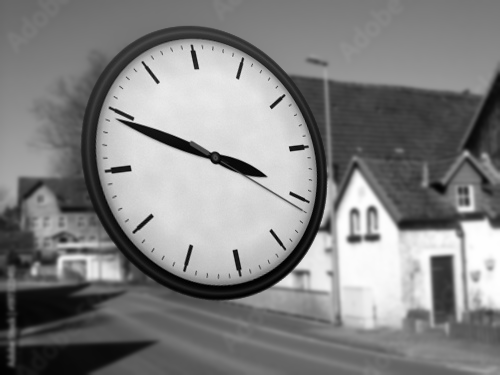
3:49:21
